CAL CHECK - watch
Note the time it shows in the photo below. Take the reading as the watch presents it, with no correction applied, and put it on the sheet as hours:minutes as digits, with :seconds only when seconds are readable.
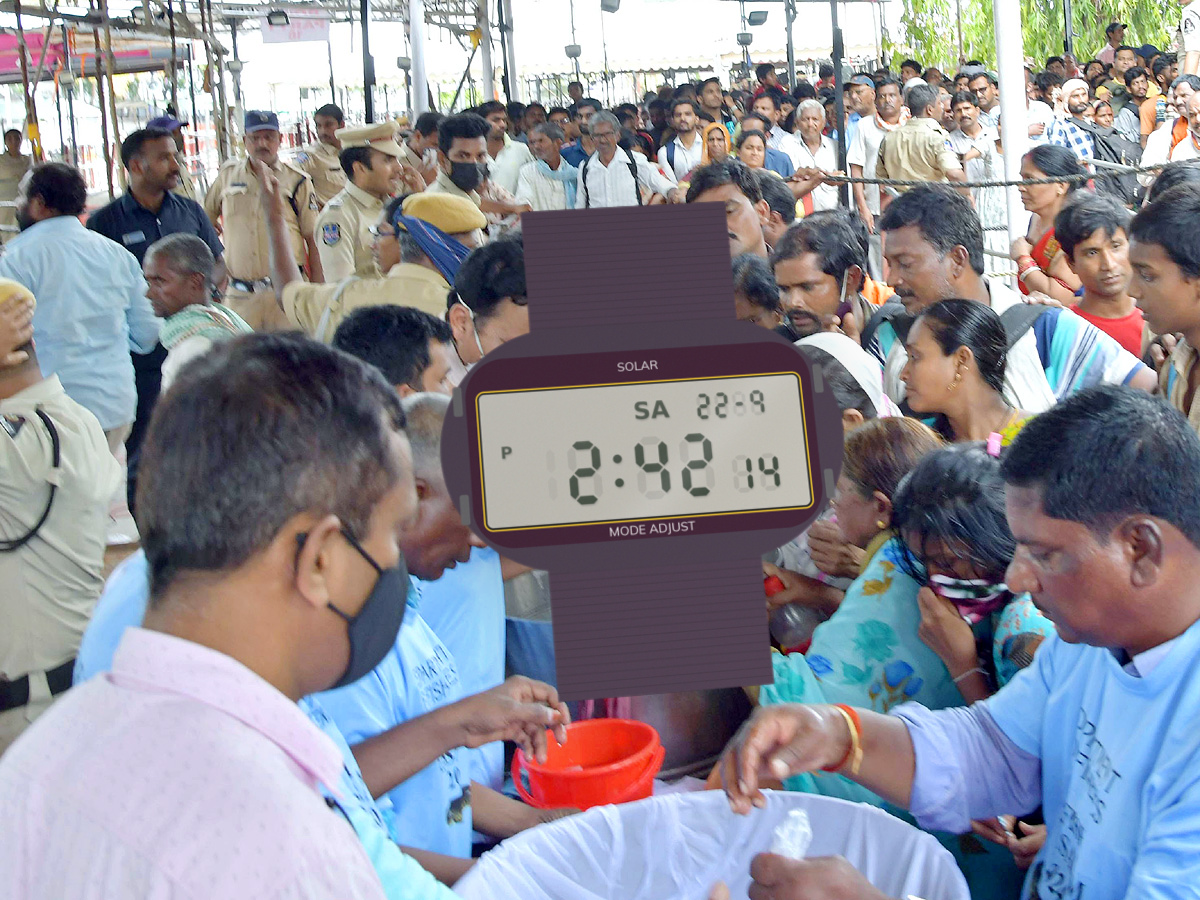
2:42:14
